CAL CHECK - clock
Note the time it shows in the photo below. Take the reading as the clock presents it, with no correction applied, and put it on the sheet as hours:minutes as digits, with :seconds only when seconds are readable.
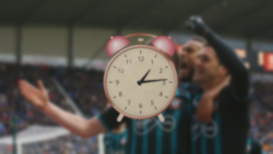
1:14
